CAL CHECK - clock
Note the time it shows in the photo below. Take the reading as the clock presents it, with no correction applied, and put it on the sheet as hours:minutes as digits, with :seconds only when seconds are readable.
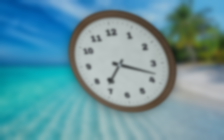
7:18
